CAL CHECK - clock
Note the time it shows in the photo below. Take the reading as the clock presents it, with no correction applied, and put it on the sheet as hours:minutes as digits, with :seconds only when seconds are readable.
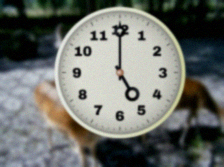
5:00
